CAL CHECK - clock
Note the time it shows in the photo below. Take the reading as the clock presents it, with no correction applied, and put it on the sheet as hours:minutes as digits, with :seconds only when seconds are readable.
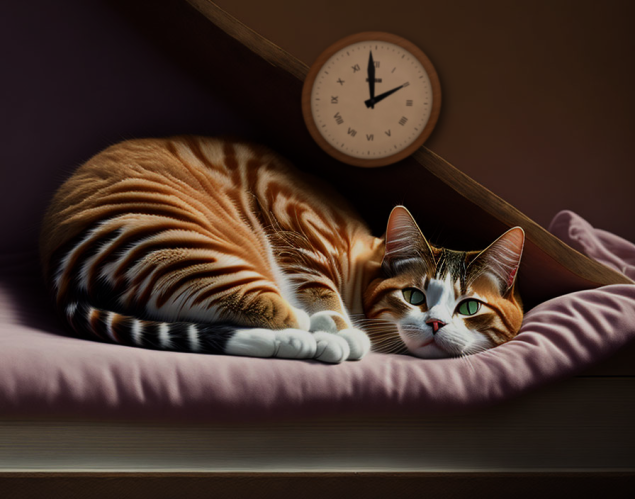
1:59
